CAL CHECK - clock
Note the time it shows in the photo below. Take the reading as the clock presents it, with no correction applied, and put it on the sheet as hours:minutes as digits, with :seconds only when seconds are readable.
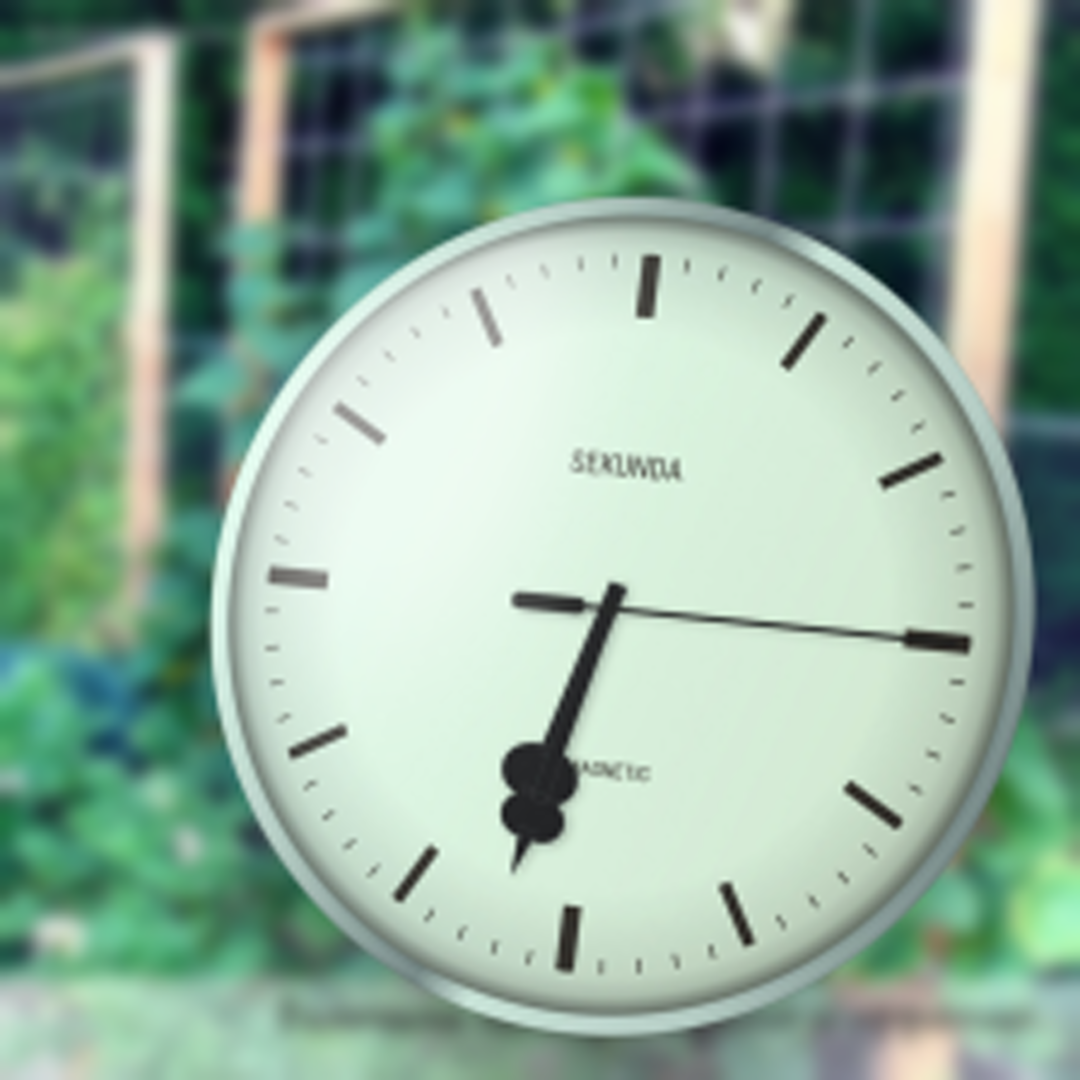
6:32:15
